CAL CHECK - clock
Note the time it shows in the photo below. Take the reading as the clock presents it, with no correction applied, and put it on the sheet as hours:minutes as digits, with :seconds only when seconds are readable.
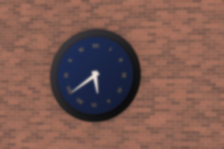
5:39
